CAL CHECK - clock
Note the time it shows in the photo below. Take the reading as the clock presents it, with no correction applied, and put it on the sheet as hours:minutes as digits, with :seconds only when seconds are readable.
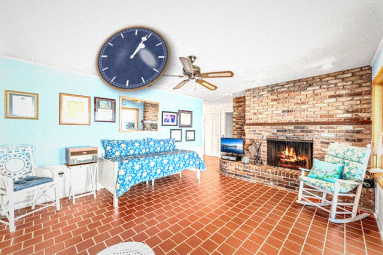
1:04
